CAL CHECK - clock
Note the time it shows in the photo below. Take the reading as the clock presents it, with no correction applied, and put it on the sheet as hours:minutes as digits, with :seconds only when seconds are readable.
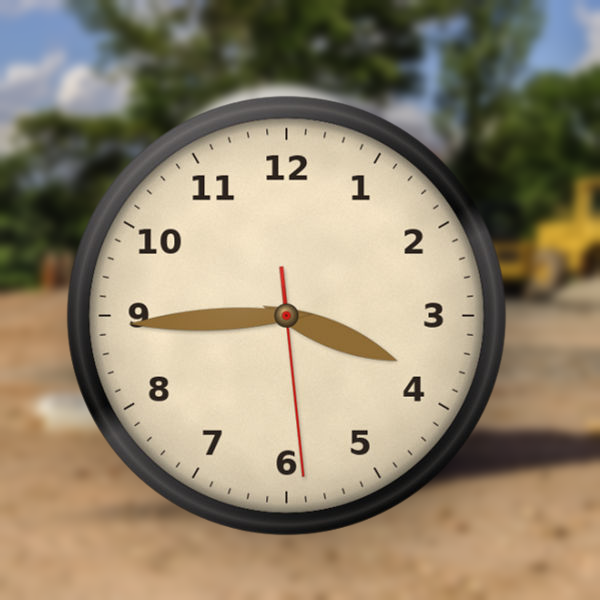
3:44:29
